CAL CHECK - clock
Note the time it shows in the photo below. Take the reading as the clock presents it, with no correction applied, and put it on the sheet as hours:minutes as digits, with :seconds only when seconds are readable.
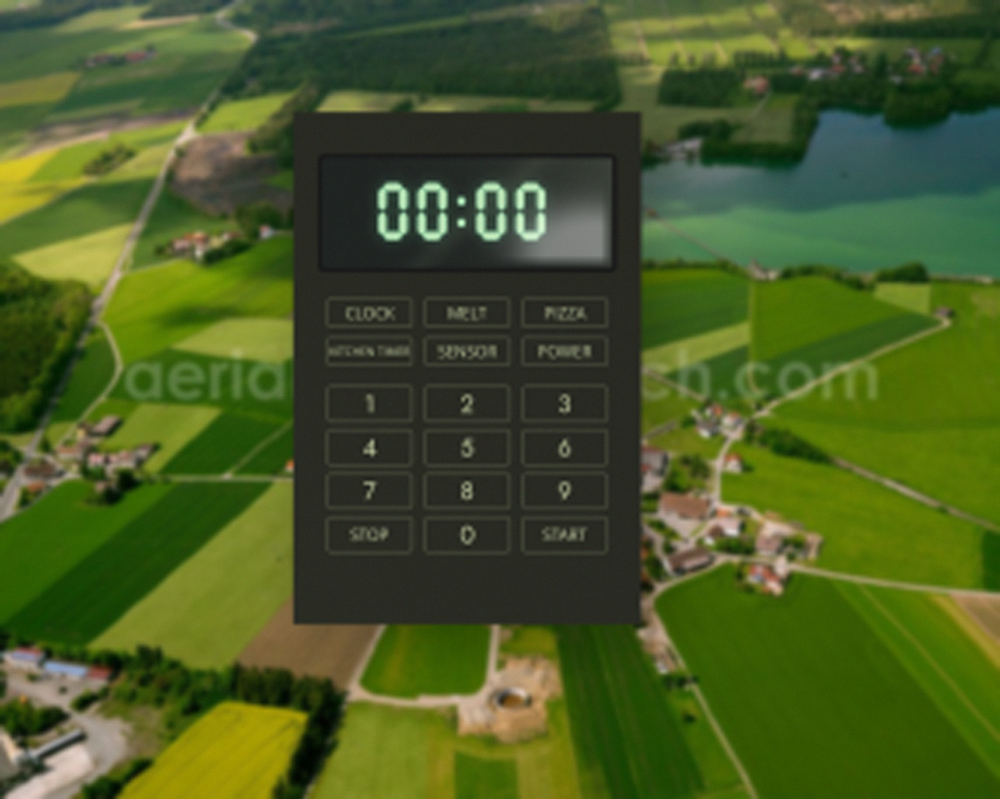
0:00
